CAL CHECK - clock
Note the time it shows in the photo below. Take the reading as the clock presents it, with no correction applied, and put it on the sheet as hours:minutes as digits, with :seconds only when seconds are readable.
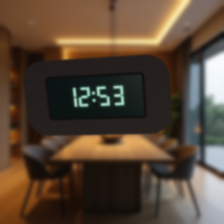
12:53
